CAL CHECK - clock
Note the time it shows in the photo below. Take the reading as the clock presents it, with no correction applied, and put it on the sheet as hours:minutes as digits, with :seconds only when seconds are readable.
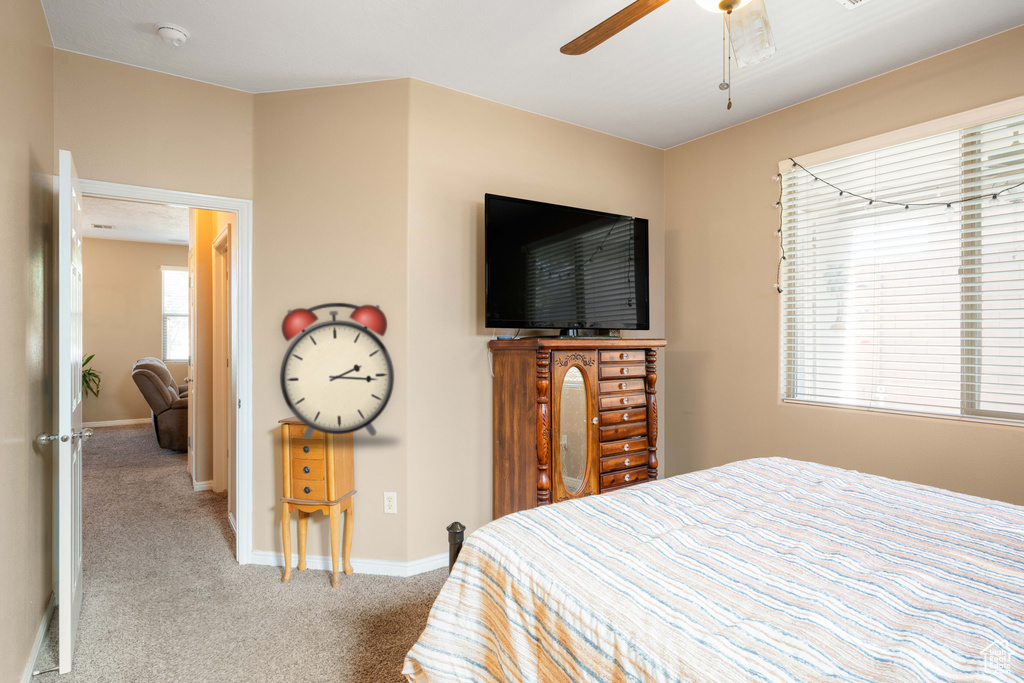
2:16
